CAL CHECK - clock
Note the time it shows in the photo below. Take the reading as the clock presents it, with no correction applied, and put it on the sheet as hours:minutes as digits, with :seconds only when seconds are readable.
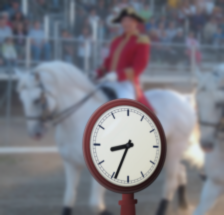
8:34
